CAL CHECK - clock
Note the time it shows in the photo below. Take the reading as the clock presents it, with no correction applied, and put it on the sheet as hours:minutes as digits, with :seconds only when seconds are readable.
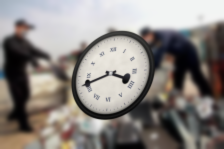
3:42
